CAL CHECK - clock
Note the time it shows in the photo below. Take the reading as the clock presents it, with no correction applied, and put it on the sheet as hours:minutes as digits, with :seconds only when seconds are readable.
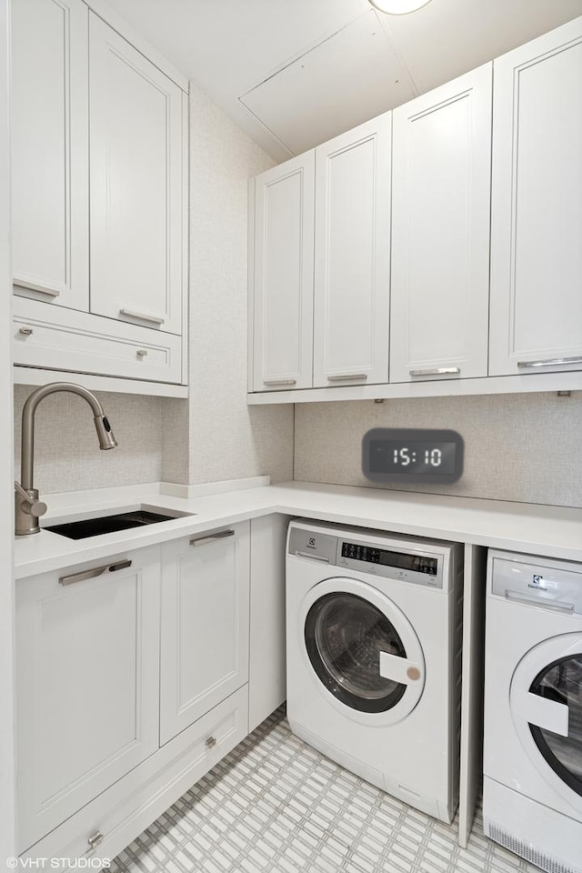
15:10
